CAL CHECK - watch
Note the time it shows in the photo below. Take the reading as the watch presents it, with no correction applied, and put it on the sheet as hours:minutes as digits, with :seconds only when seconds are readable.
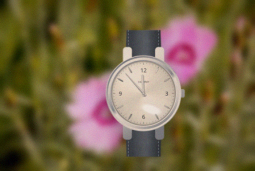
11:53
